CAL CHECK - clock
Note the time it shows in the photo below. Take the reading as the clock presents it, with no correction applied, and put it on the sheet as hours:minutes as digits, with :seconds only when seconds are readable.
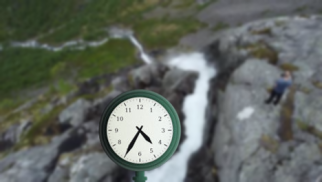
4:35
